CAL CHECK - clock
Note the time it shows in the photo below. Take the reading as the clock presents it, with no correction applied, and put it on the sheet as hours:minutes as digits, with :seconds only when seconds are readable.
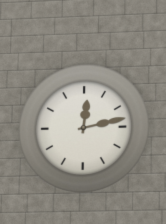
12:13
